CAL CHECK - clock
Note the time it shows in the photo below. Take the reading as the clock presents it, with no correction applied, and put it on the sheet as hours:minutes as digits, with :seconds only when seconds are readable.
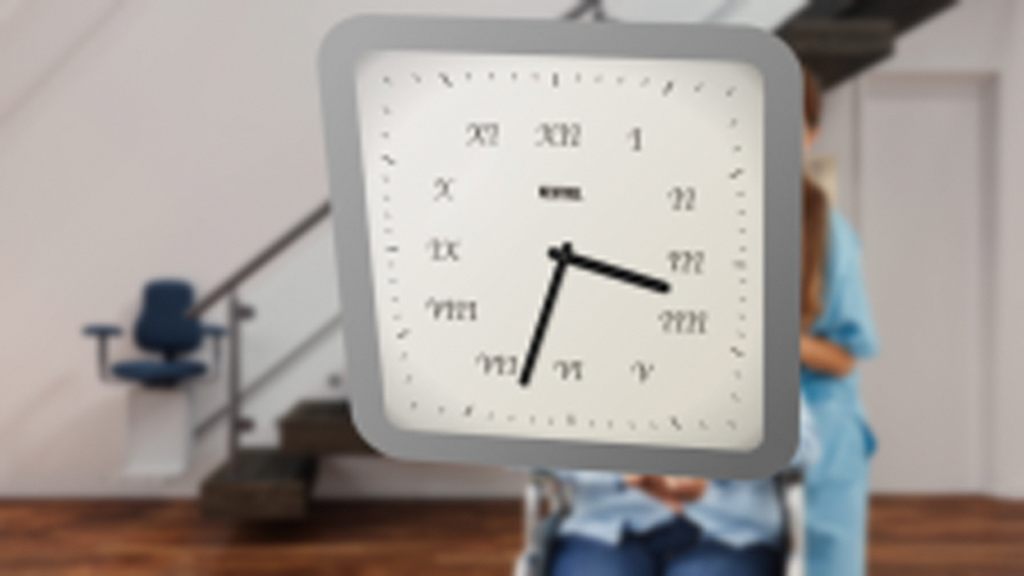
3:33
